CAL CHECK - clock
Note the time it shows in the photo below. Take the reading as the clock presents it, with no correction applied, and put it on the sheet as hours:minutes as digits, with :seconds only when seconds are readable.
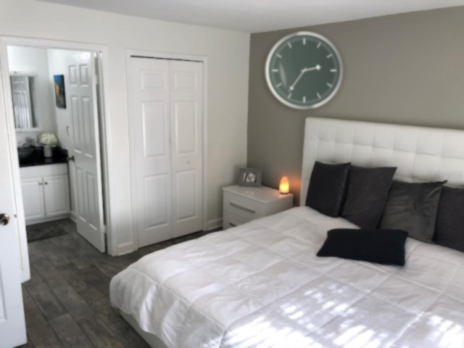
2:36
